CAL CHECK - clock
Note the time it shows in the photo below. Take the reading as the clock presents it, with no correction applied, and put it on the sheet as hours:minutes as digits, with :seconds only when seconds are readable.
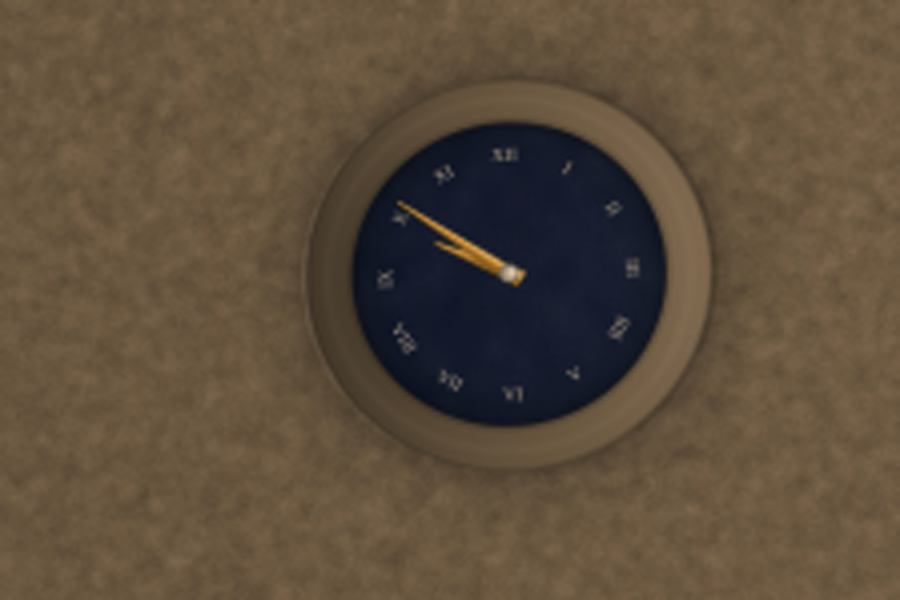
9:51
